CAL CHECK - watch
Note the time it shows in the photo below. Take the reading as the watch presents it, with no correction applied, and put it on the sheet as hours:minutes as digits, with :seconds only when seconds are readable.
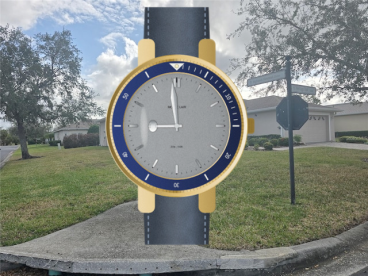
8:59
